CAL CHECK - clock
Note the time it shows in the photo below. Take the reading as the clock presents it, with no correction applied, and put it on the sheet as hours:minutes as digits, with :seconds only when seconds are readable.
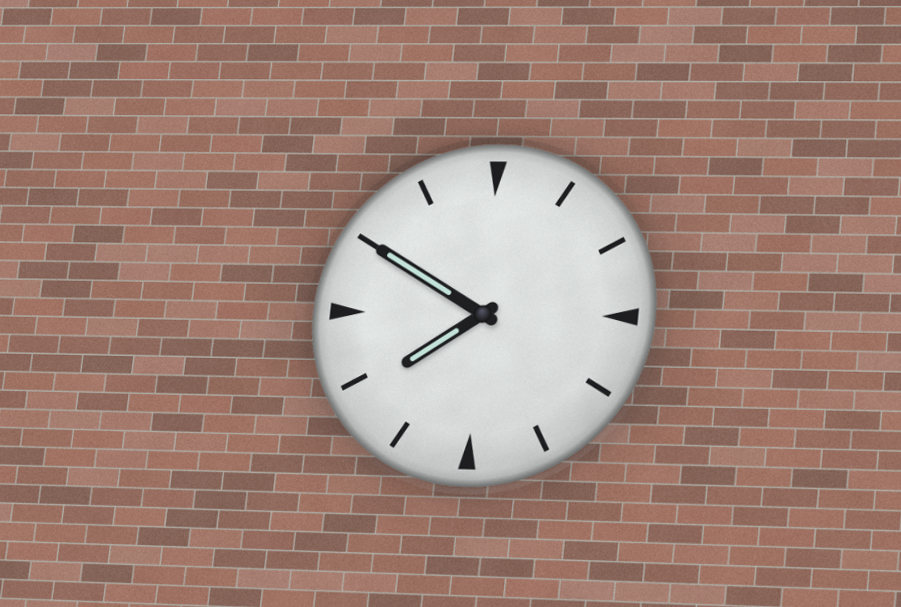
7:50
